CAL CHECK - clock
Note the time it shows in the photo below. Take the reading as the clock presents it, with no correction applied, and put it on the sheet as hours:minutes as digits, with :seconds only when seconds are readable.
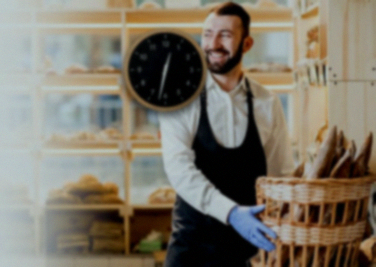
12:32
